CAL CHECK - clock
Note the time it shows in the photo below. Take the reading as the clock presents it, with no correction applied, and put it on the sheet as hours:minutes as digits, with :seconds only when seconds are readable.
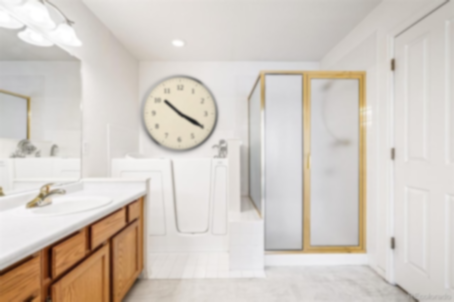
10:20
